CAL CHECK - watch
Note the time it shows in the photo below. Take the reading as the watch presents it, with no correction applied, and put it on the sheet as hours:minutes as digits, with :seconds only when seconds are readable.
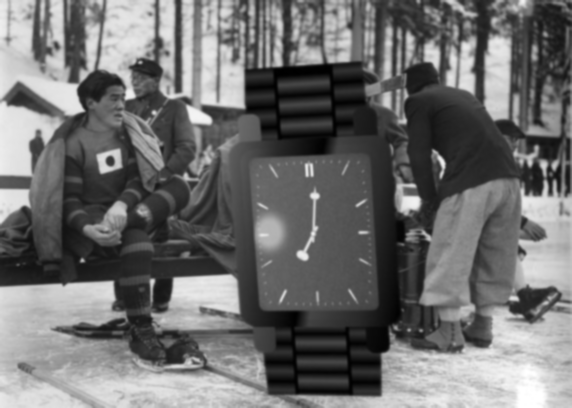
7:01
